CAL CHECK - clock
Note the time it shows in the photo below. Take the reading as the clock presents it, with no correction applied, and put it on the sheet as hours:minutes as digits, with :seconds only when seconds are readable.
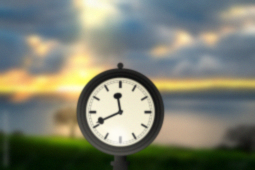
11:41
